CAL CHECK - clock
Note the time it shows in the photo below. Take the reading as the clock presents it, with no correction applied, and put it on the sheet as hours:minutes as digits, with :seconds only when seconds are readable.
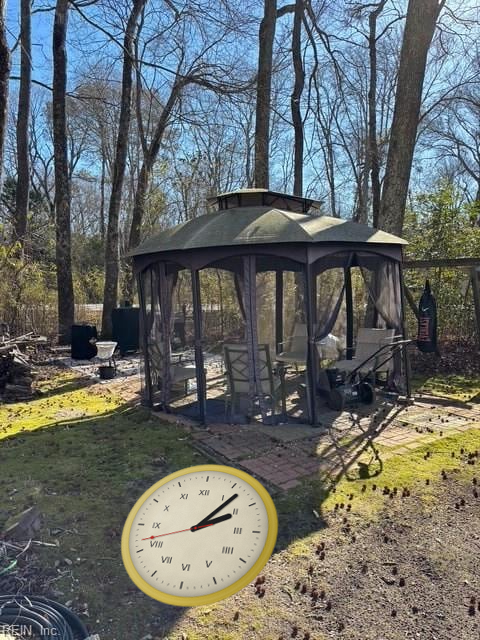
2:06:42
